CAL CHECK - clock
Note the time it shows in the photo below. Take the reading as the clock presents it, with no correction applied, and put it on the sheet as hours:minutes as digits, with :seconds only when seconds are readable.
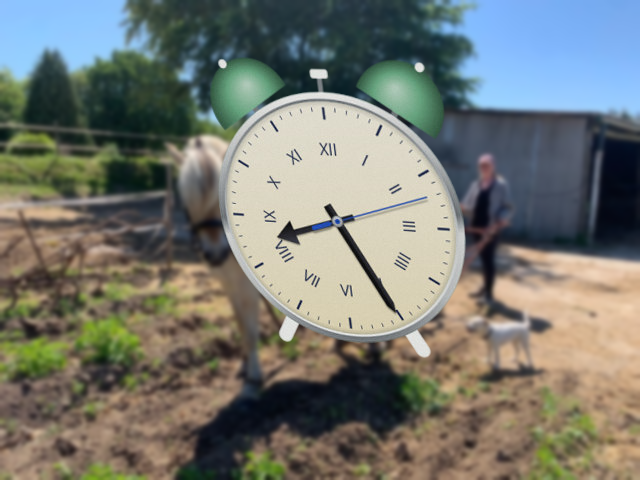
8:25:12
